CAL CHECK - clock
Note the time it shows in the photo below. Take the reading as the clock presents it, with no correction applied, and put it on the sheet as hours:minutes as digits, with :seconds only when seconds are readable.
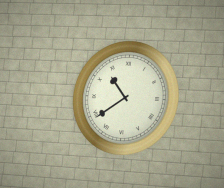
10:39
